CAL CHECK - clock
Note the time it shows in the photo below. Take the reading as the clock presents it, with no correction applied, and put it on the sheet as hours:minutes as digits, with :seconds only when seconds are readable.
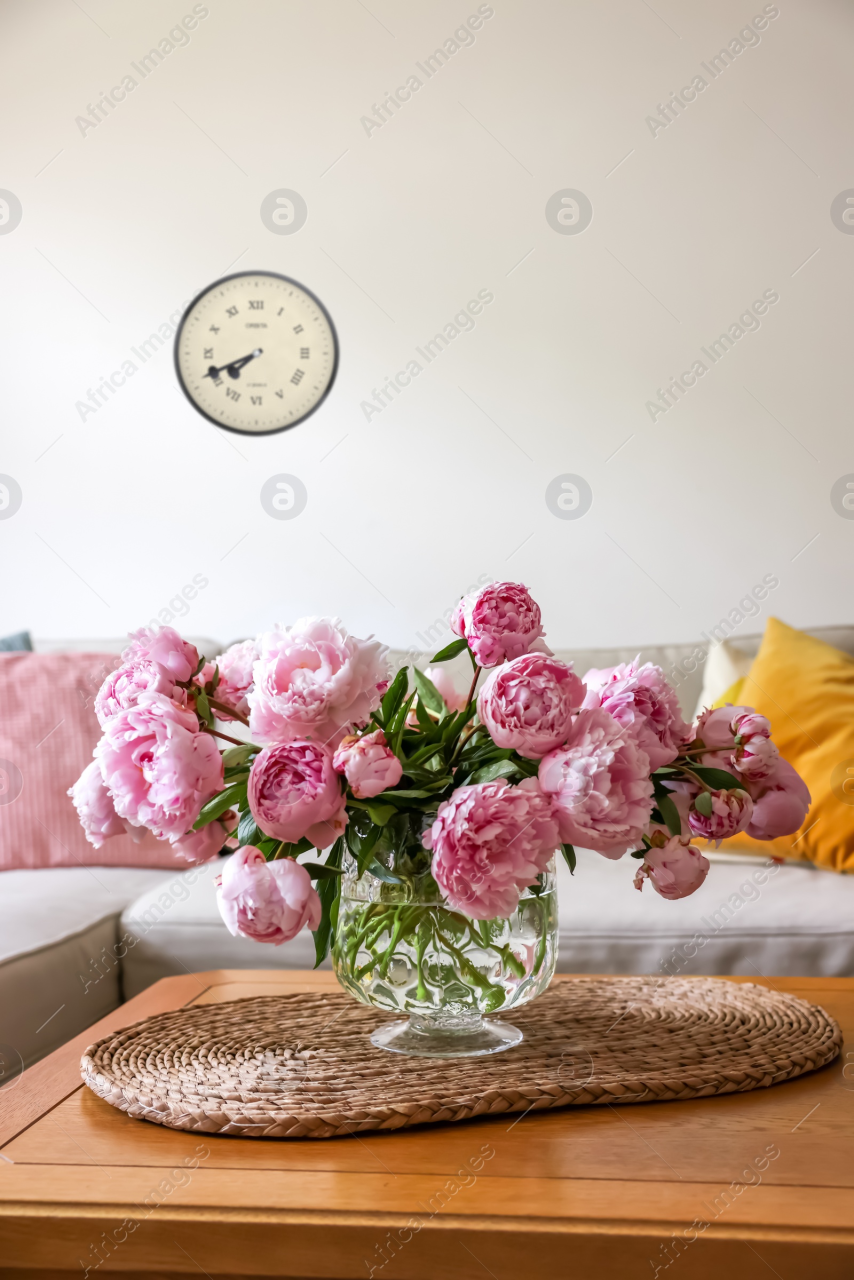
7:41
